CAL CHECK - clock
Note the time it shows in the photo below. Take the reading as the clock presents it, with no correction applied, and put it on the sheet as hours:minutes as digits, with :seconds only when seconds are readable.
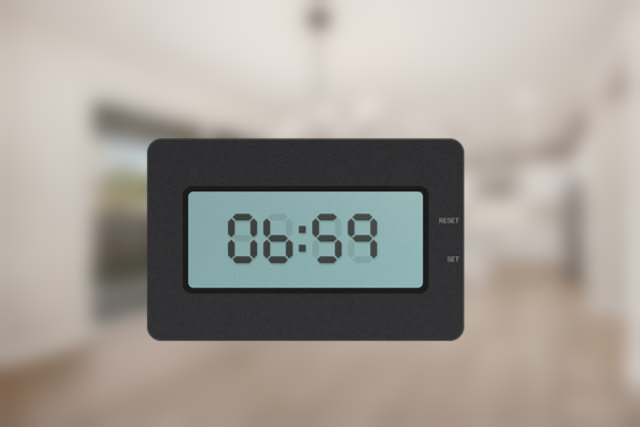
6:59
